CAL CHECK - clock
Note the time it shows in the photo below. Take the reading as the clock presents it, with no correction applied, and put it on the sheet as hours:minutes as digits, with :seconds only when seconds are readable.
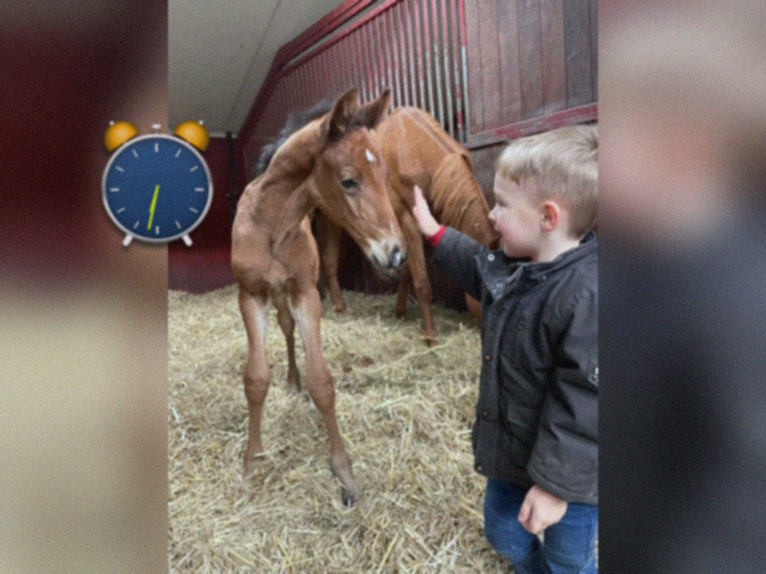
6:32
